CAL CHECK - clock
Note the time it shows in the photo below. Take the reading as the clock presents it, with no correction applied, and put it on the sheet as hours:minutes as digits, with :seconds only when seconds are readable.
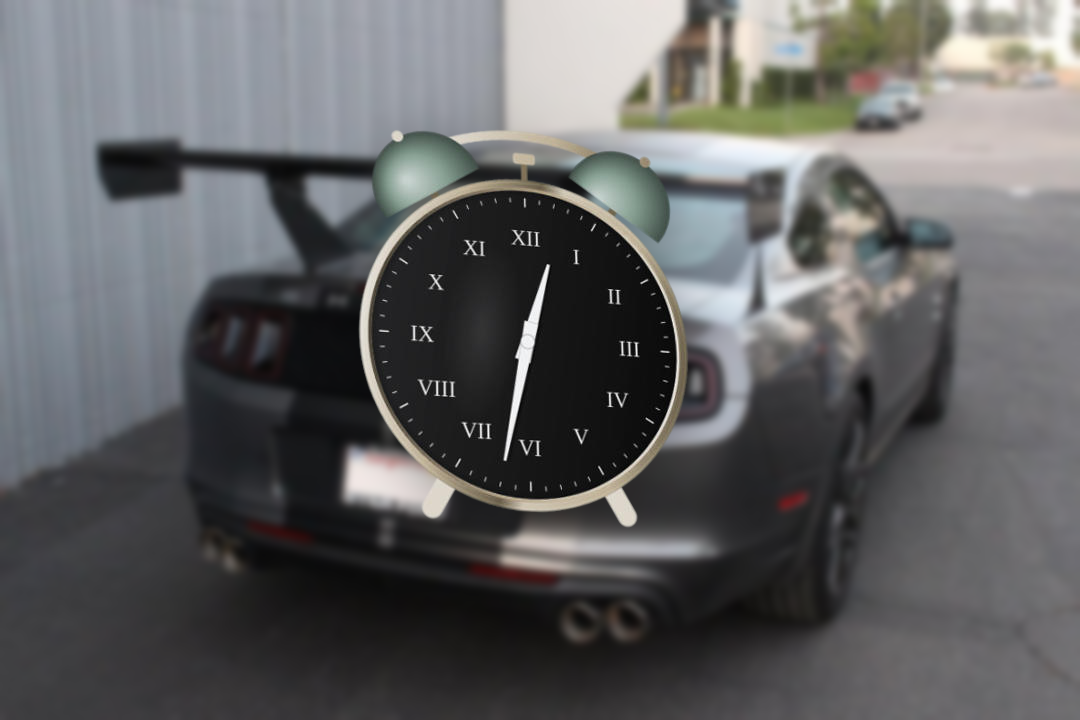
12:32
